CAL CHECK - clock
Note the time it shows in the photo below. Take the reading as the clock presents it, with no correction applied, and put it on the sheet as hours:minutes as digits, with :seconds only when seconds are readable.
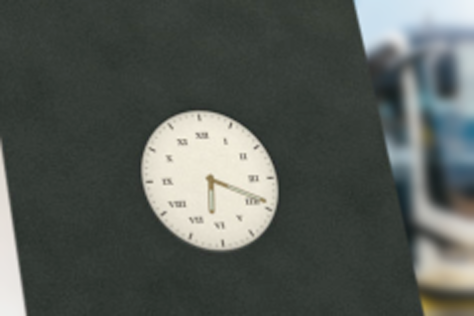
6:19
